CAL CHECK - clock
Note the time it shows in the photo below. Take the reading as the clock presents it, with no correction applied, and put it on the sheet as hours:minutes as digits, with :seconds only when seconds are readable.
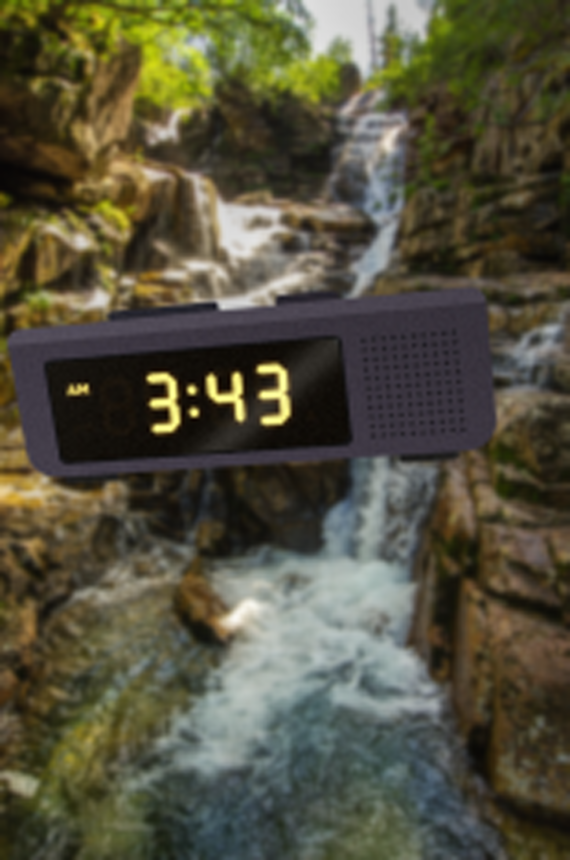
3:43
